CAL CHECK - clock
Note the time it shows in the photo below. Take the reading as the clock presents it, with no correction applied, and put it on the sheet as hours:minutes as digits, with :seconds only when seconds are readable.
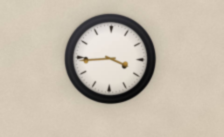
3:44
